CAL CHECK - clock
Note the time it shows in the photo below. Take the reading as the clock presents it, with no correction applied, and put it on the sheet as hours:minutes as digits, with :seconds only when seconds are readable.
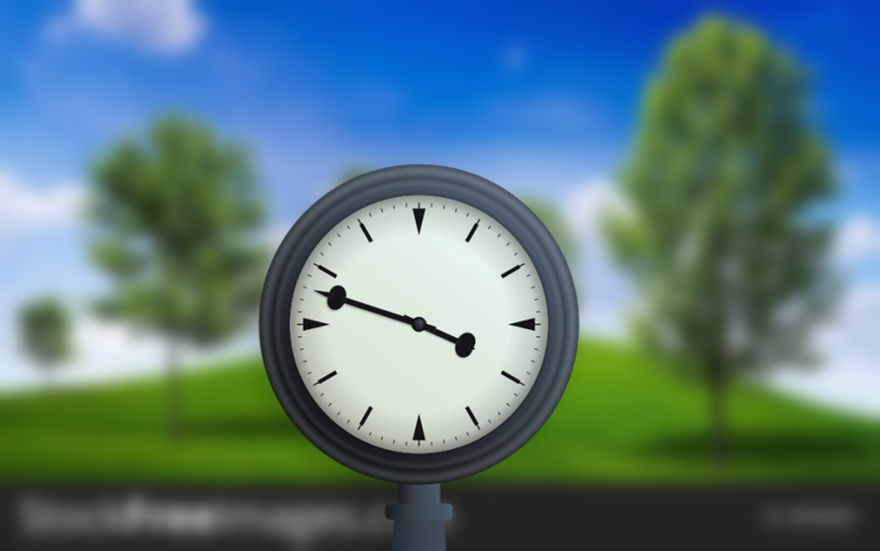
3:48
